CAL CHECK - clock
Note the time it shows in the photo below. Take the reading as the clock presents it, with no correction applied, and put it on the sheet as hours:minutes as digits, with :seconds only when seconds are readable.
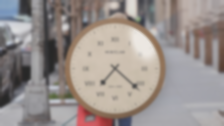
7:22
